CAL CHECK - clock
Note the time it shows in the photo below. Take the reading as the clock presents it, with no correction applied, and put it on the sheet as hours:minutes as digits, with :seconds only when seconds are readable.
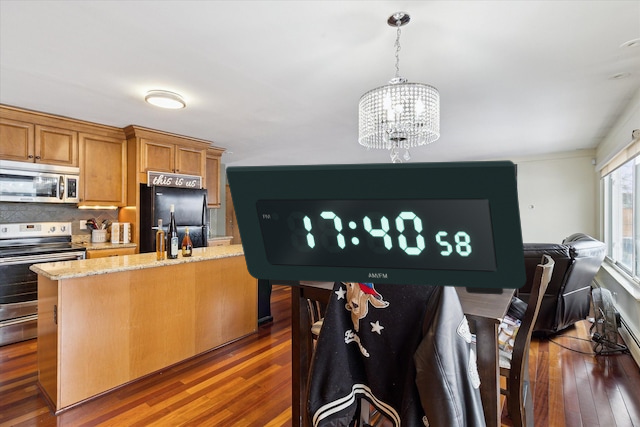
17:40:58
